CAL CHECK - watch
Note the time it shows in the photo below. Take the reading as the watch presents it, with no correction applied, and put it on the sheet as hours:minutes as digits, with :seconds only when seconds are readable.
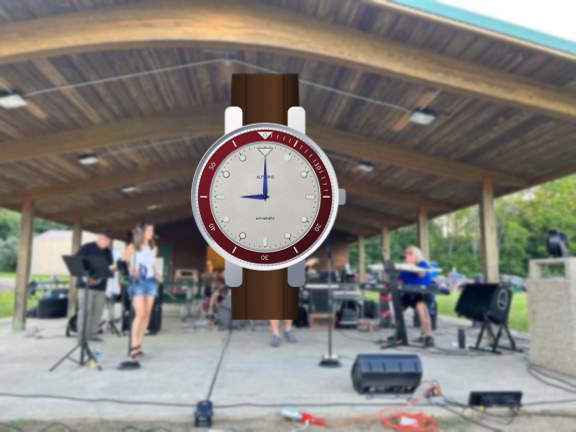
9:00
